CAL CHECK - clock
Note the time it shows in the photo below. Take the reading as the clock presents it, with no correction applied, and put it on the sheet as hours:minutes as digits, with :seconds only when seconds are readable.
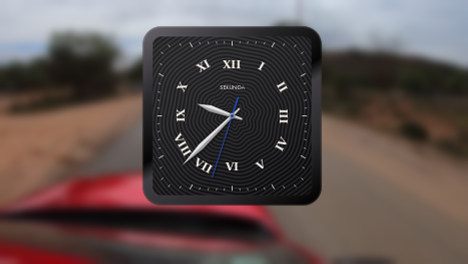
9:37:33
